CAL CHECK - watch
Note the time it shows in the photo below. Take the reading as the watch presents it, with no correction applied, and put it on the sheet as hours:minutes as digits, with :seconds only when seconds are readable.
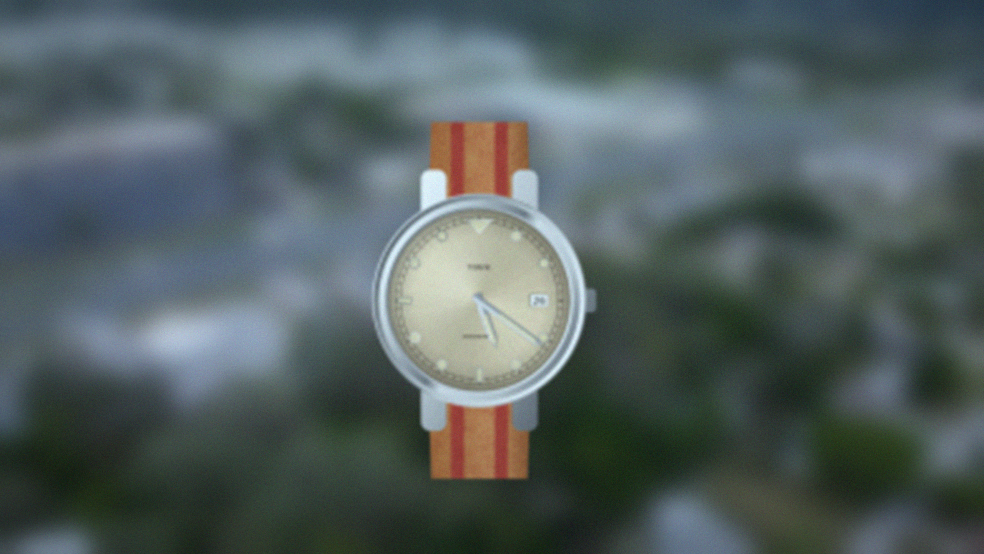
5:21
